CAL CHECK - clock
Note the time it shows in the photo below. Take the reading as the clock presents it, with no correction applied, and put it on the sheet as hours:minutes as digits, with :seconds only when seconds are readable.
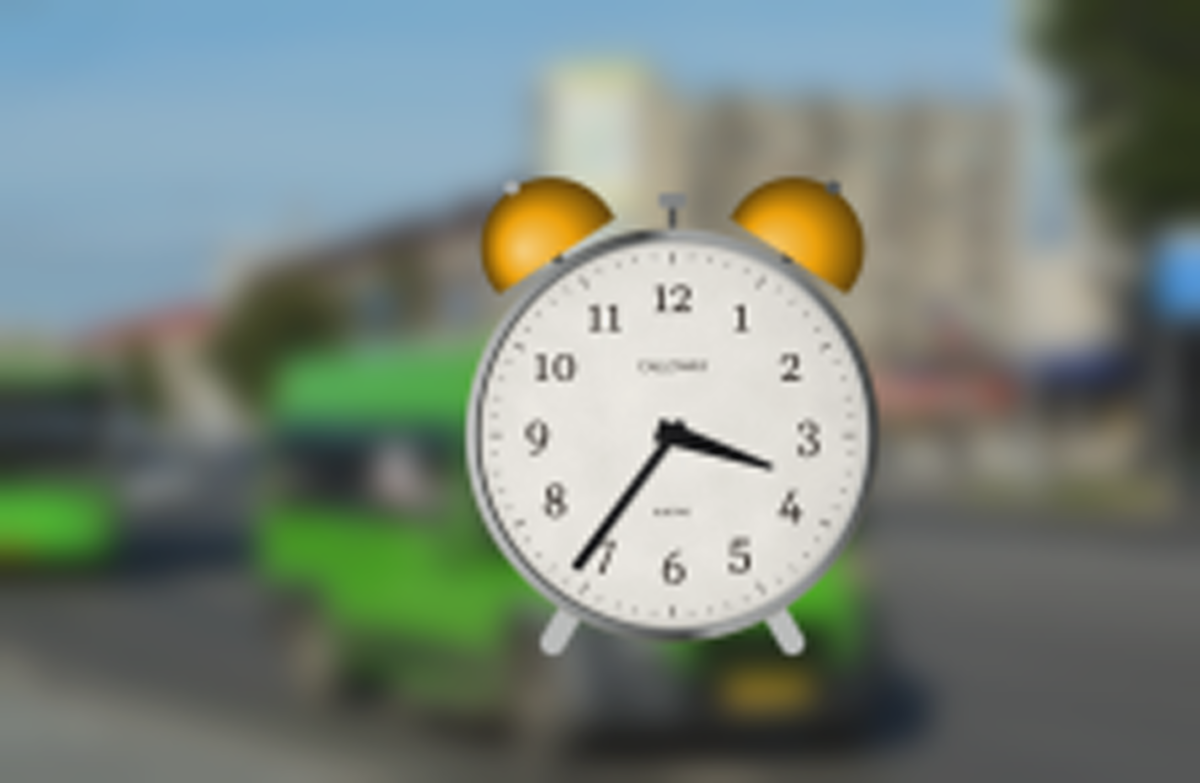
3:36
